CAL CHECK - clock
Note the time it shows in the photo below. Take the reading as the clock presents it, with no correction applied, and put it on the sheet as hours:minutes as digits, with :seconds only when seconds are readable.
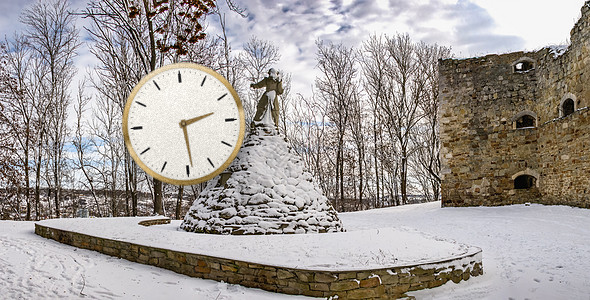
2:29
